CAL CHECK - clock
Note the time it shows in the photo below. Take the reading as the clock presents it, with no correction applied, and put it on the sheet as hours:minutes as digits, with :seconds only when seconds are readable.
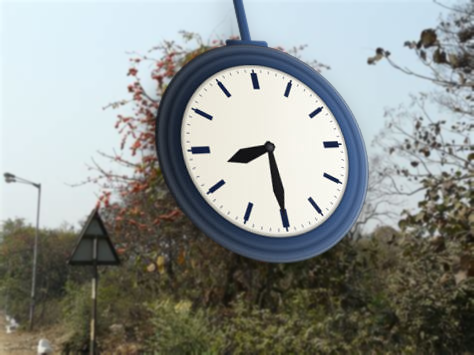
8:30
